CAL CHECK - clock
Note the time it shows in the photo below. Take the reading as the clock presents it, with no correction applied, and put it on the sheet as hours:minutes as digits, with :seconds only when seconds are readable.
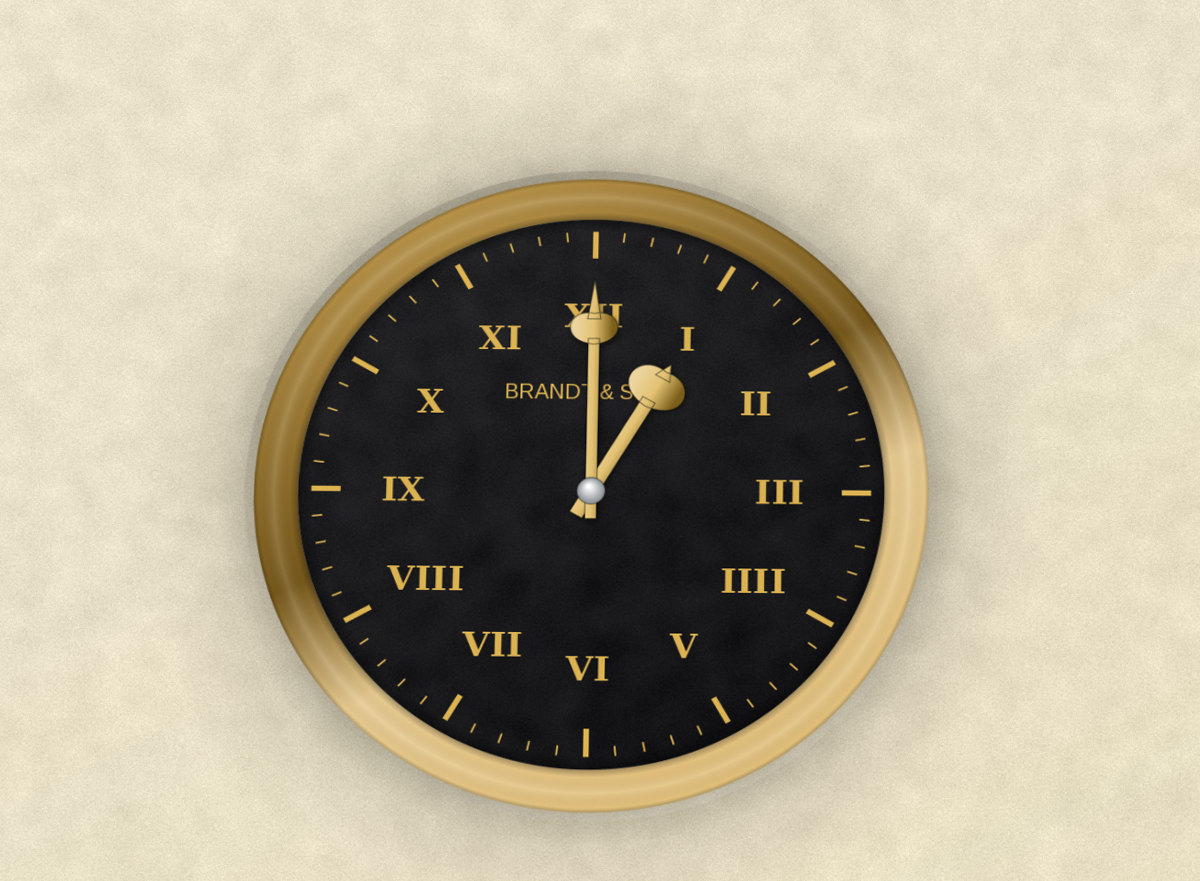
1:00
